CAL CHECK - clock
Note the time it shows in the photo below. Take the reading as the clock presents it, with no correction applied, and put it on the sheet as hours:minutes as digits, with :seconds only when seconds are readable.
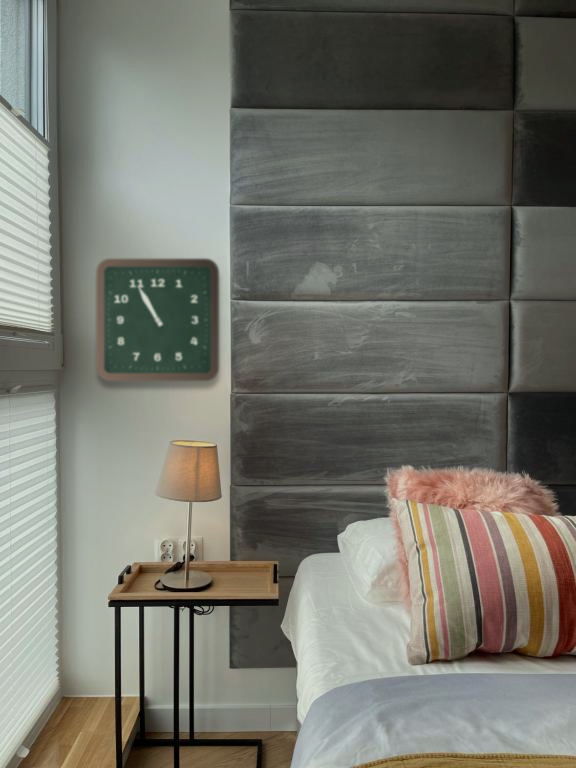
10:55
